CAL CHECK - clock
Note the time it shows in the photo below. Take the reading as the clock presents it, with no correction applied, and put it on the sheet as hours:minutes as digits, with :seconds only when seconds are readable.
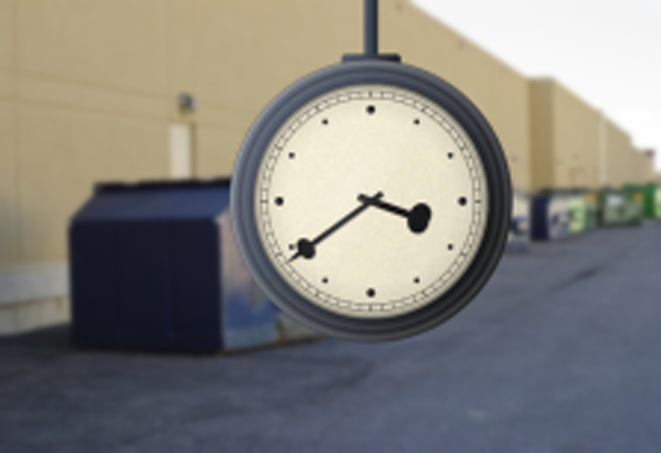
3:39
